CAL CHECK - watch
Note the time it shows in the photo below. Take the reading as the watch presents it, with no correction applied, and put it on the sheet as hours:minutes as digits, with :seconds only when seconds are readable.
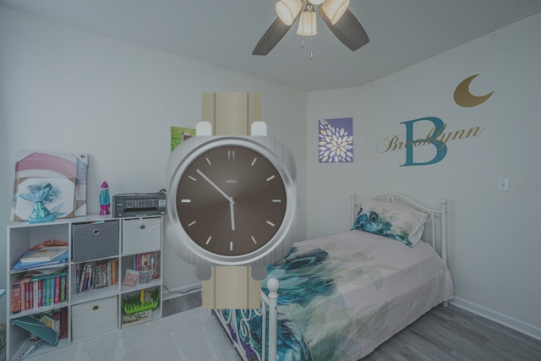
5:52
